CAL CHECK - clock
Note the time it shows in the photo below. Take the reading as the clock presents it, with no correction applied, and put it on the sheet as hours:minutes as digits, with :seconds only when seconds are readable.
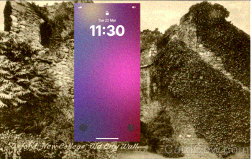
11:30
